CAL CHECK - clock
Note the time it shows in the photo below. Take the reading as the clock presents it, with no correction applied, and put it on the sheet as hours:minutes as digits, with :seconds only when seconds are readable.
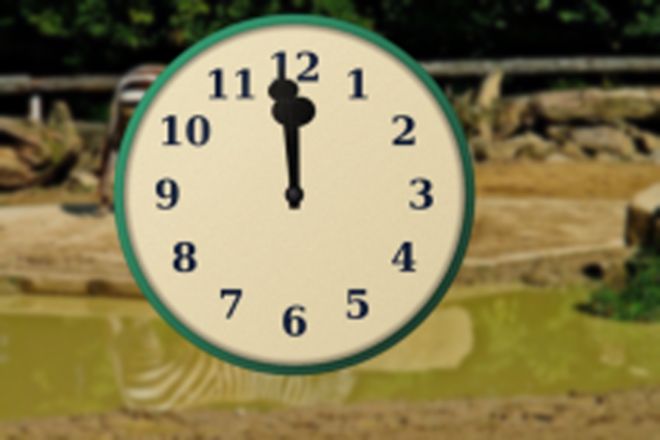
11:59
